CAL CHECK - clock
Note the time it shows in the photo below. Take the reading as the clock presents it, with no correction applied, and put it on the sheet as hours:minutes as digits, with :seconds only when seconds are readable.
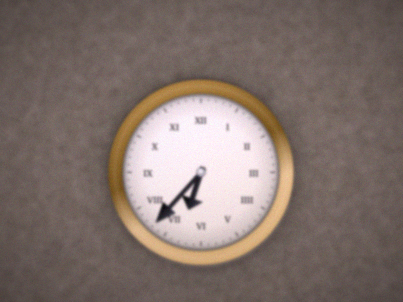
6:37
